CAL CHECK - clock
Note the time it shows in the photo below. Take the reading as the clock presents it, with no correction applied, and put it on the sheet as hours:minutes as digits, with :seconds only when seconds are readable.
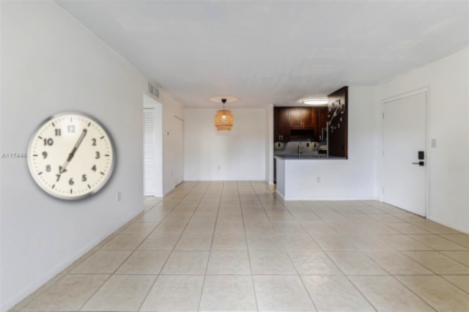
7:05
